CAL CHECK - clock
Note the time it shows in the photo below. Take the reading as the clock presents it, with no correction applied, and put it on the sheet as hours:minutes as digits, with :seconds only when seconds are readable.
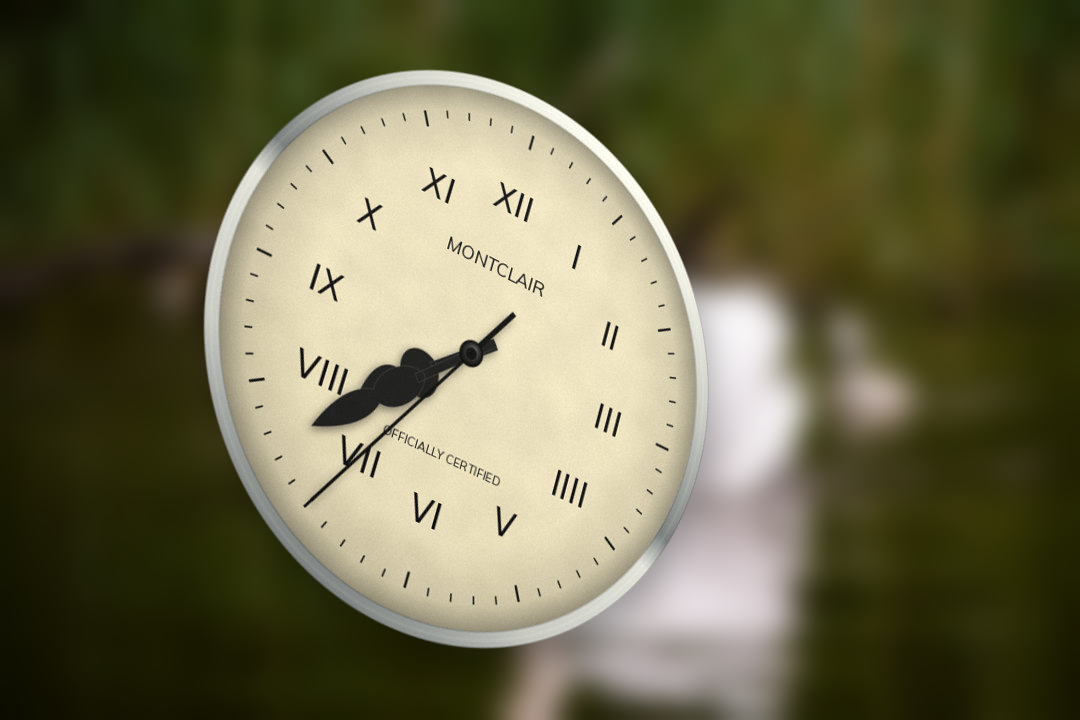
7:37:35
